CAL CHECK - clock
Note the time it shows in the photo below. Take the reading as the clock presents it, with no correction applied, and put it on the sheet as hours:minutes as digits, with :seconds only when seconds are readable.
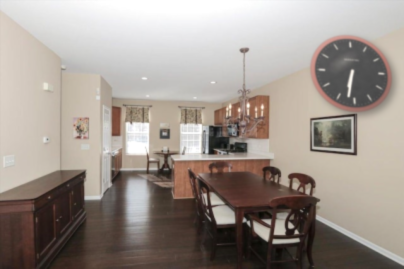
6:32
